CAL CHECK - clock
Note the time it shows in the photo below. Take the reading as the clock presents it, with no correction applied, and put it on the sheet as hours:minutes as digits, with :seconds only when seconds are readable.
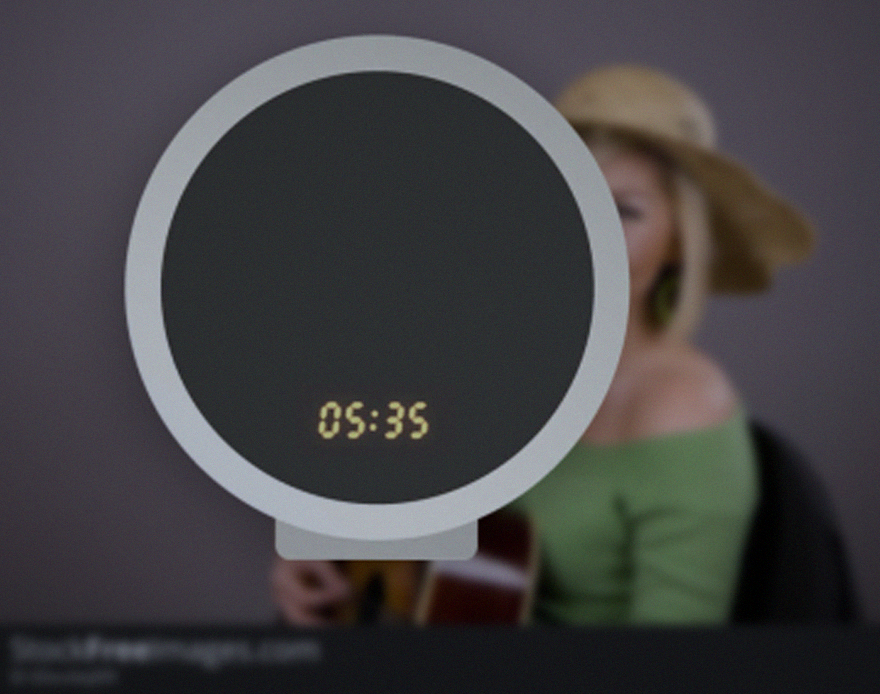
5:35
